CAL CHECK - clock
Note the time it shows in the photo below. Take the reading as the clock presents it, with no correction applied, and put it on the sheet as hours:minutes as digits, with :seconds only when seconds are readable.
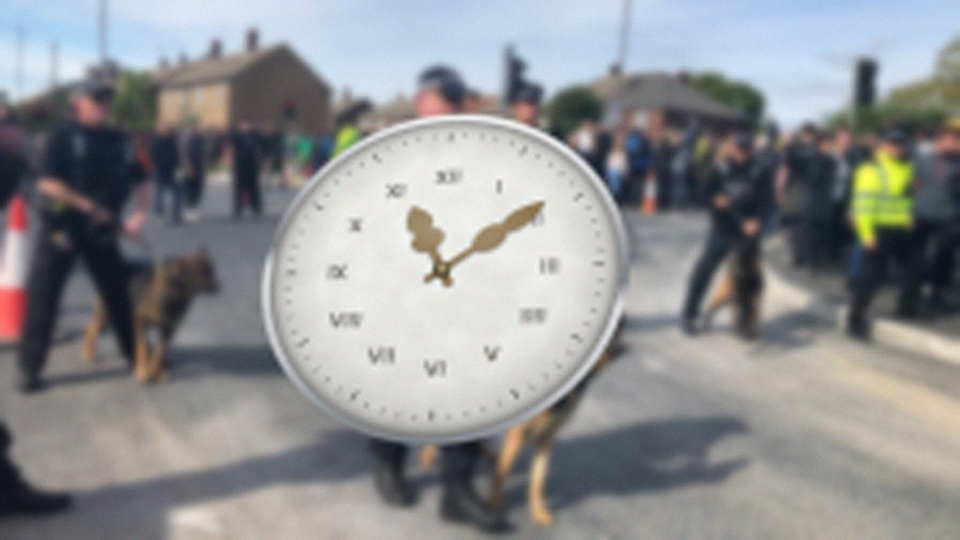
11:09
